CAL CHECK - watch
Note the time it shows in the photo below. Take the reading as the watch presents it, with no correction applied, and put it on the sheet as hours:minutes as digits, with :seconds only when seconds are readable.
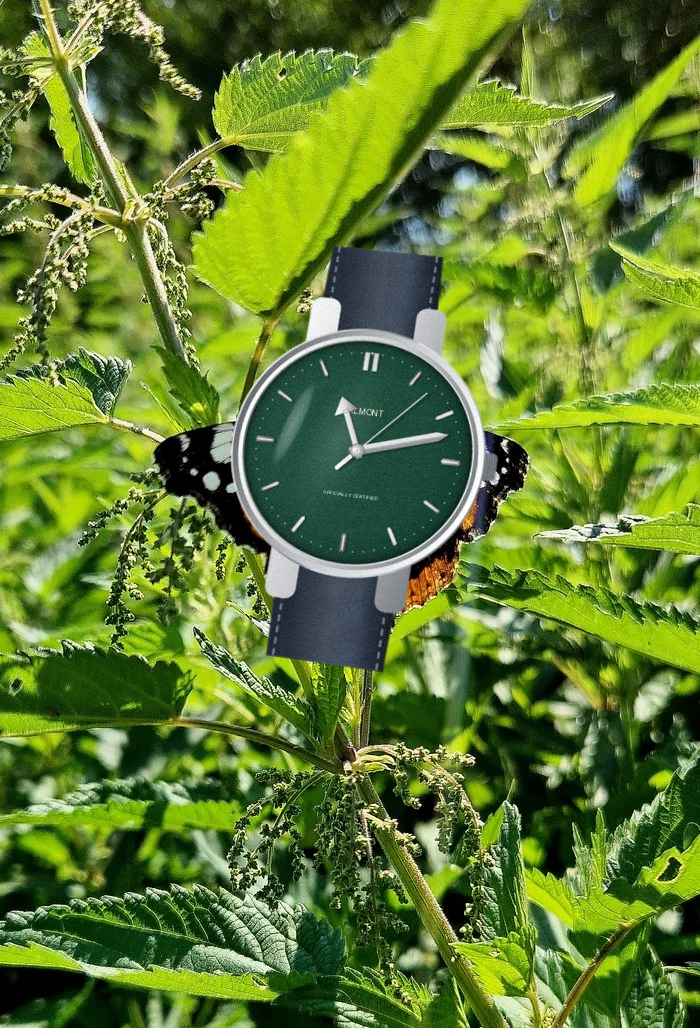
11:12:07
